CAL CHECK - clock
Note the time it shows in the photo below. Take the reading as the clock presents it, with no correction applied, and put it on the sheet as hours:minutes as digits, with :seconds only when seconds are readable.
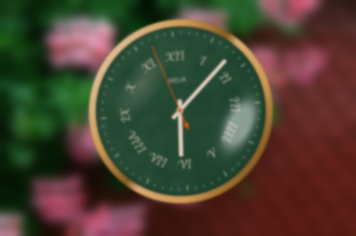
6:07:57
